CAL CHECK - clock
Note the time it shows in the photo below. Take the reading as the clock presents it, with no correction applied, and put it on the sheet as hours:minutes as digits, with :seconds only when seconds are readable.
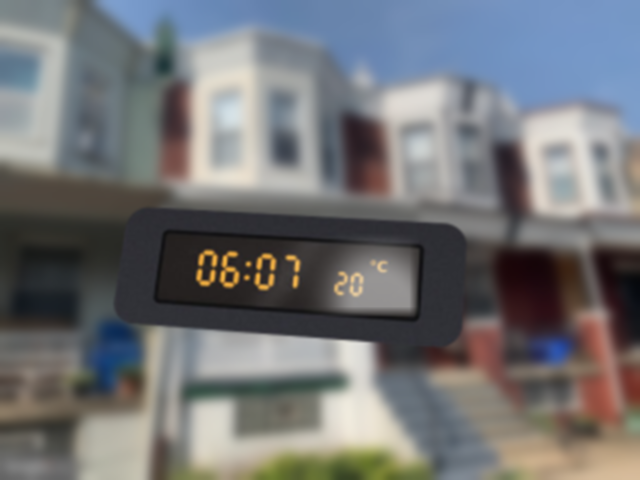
6:07
